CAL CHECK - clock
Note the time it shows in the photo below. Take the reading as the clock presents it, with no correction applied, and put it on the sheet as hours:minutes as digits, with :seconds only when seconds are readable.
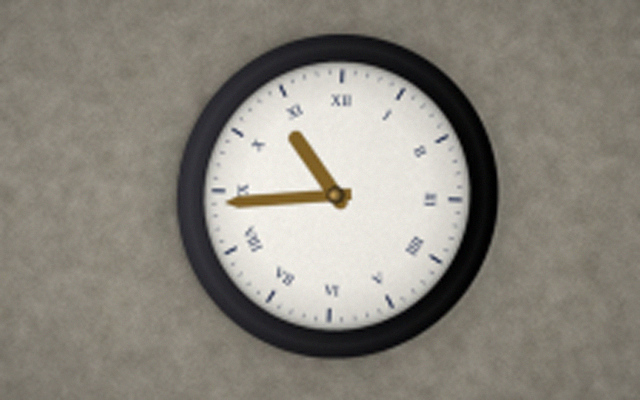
10:44
